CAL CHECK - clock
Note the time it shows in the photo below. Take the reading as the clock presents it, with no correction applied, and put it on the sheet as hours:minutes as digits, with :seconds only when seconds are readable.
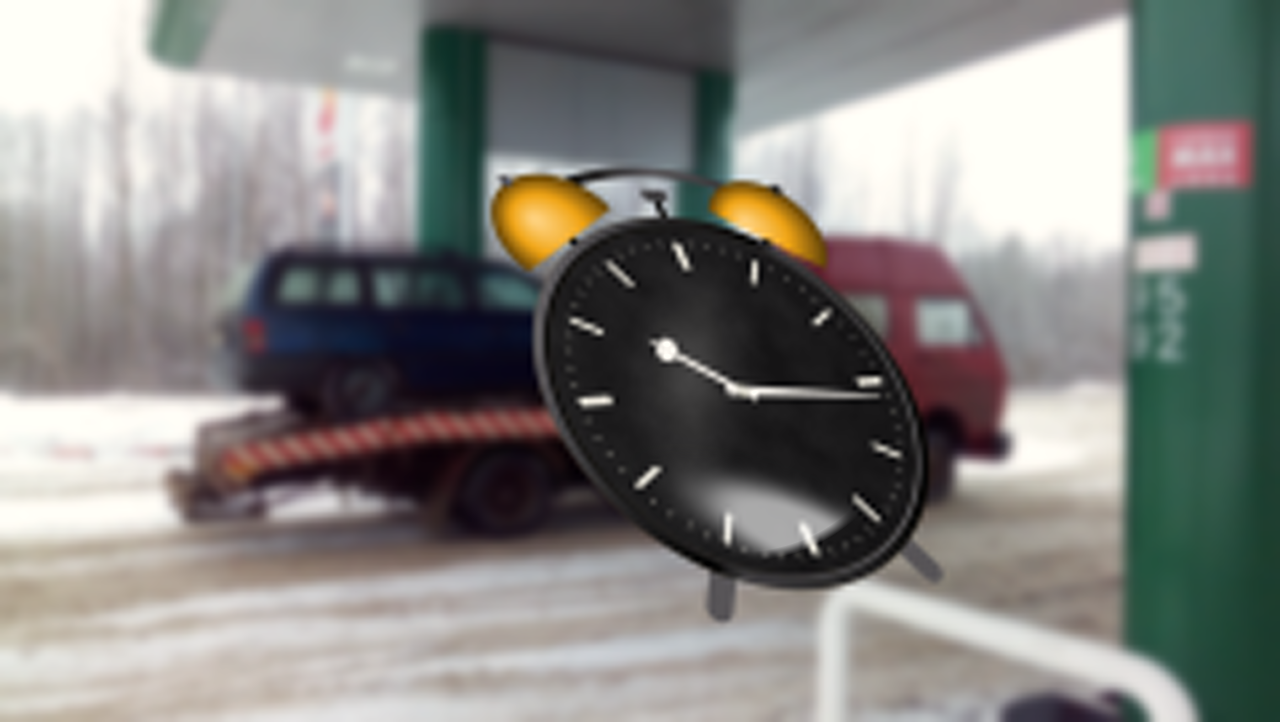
10:16
